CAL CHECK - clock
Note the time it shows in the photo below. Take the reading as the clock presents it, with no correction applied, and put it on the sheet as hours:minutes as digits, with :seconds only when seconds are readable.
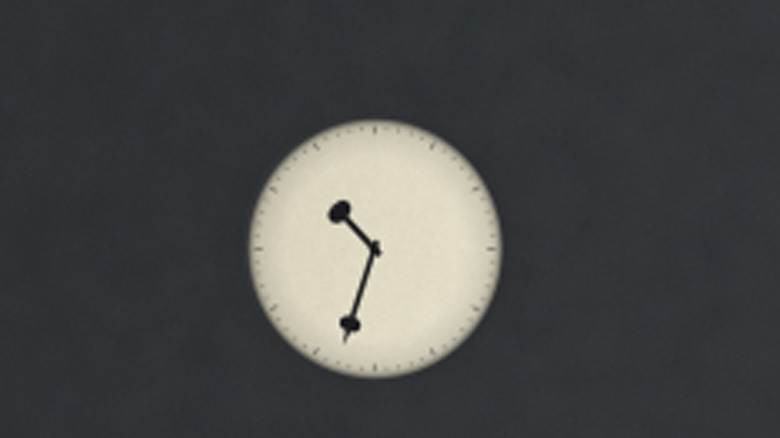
10:33
